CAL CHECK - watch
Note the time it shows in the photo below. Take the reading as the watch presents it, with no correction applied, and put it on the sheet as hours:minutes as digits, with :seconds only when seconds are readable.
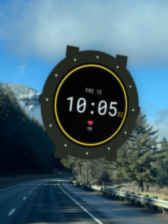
10:05
